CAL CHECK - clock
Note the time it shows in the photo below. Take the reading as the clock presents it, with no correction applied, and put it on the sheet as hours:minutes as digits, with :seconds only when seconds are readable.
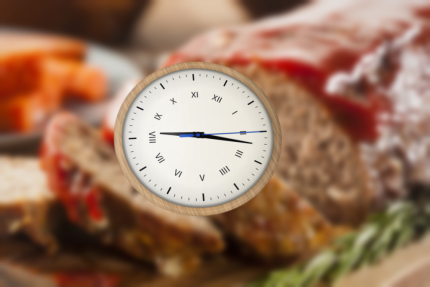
8:12:10
